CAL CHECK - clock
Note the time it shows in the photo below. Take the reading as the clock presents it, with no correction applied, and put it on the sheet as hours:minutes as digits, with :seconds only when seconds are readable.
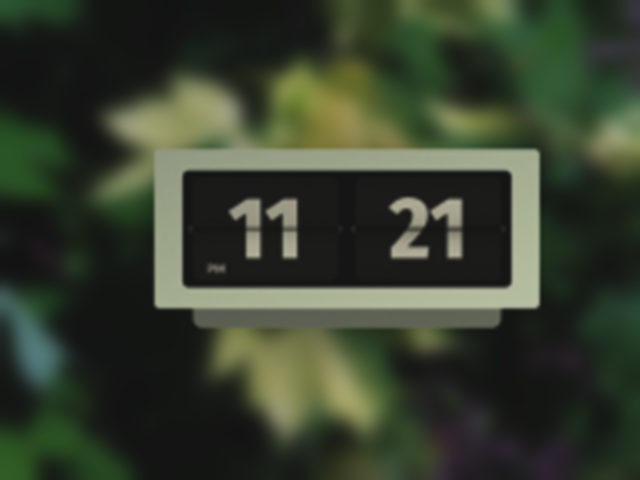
11:21
